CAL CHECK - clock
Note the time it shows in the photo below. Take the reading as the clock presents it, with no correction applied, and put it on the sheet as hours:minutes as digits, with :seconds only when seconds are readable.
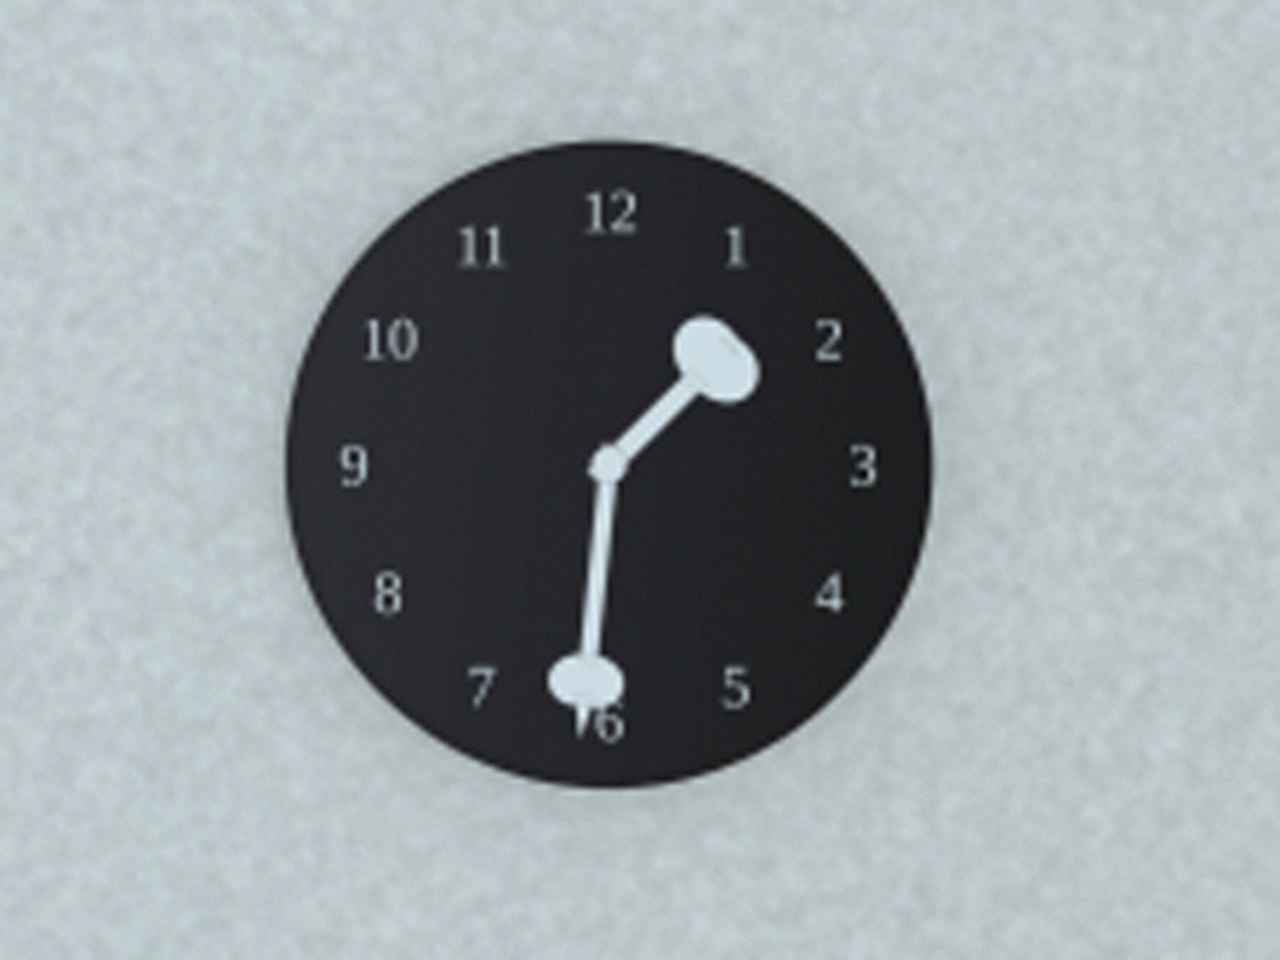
1:31
